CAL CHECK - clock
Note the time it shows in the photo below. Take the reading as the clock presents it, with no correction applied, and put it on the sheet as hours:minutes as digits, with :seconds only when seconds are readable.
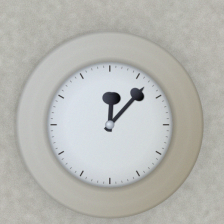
12:07
